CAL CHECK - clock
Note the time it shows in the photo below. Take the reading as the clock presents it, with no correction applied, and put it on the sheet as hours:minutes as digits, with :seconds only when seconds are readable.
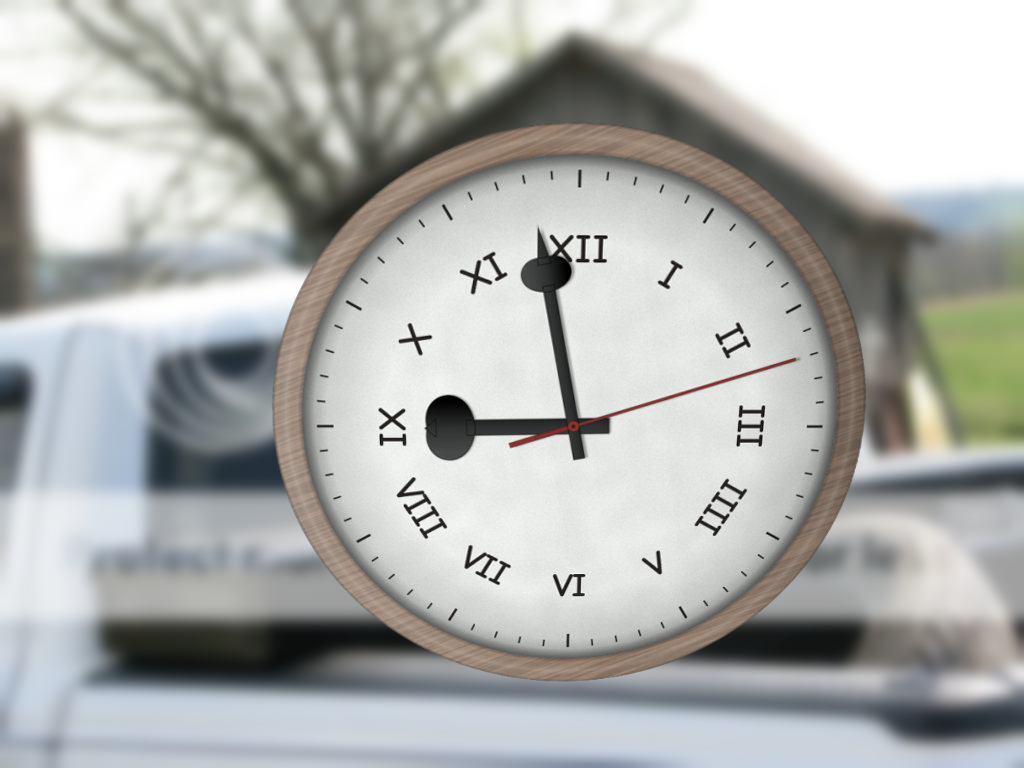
8:58:12
